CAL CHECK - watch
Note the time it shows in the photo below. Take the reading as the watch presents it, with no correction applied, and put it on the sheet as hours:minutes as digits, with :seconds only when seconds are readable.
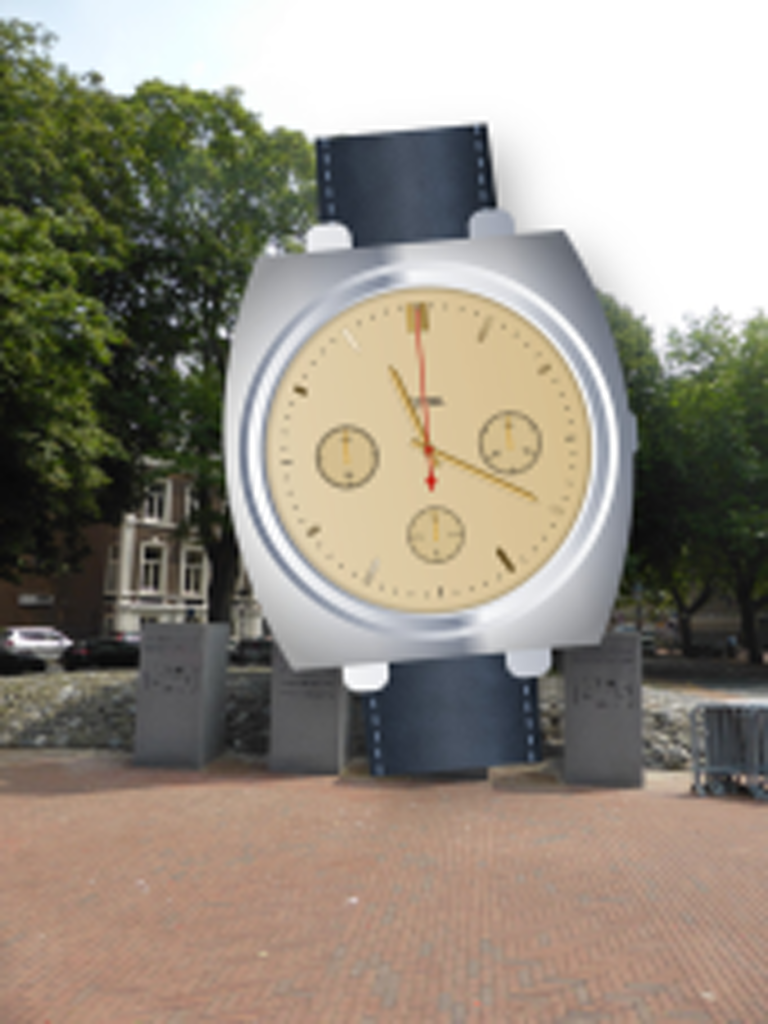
11:20
